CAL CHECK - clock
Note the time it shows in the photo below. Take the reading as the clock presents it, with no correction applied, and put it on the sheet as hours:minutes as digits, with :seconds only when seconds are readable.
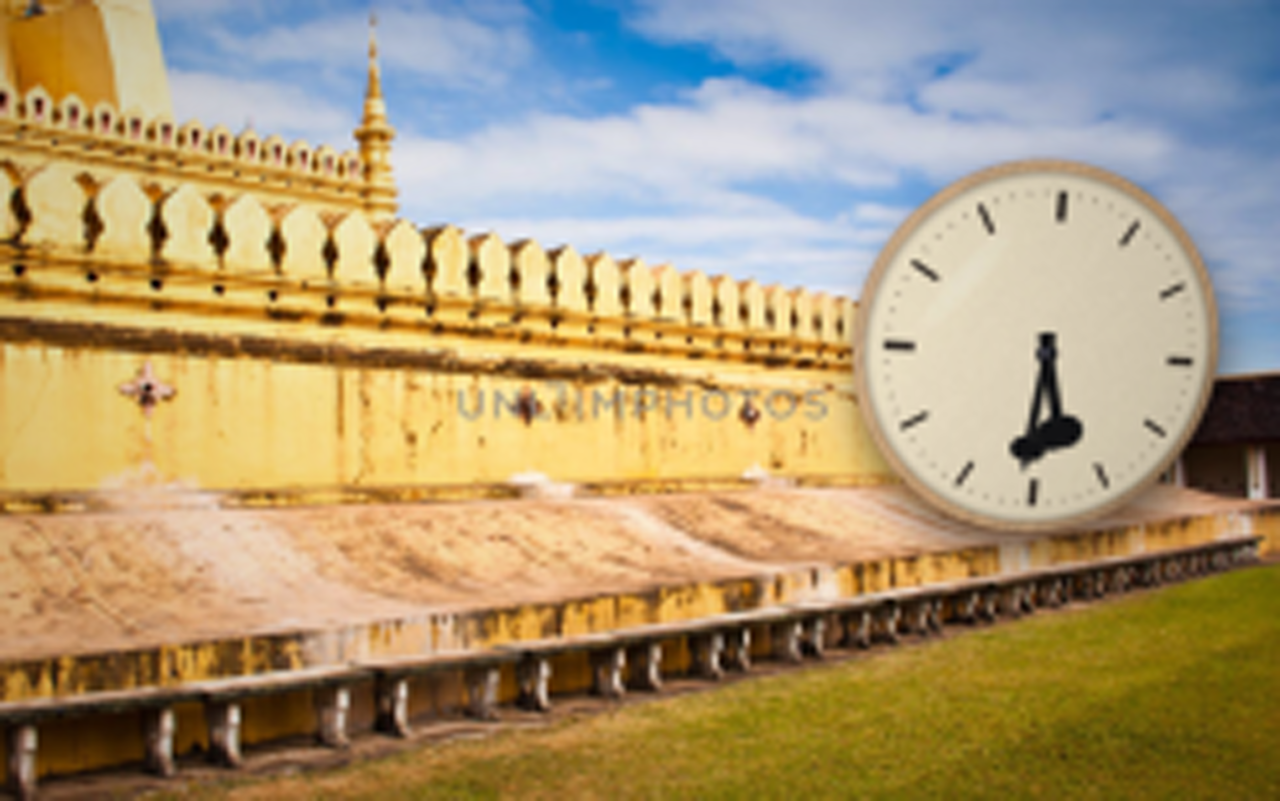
5:31
